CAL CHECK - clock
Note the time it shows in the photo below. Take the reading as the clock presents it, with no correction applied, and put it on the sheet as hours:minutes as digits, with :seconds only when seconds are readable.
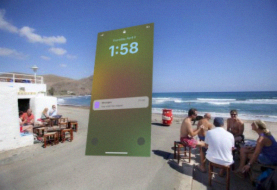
1:58
